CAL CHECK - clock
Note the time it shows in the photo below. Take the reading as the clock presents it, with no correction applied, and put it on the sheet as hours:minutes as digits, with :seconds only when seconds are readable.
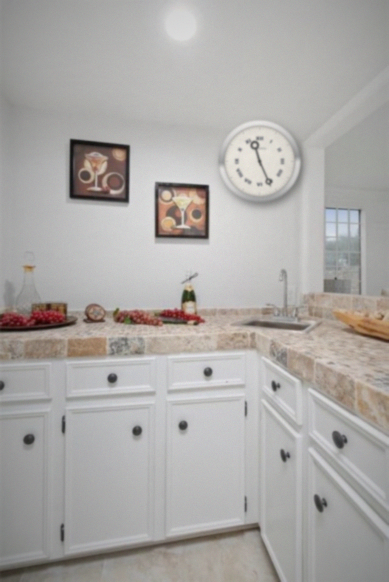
11:26
